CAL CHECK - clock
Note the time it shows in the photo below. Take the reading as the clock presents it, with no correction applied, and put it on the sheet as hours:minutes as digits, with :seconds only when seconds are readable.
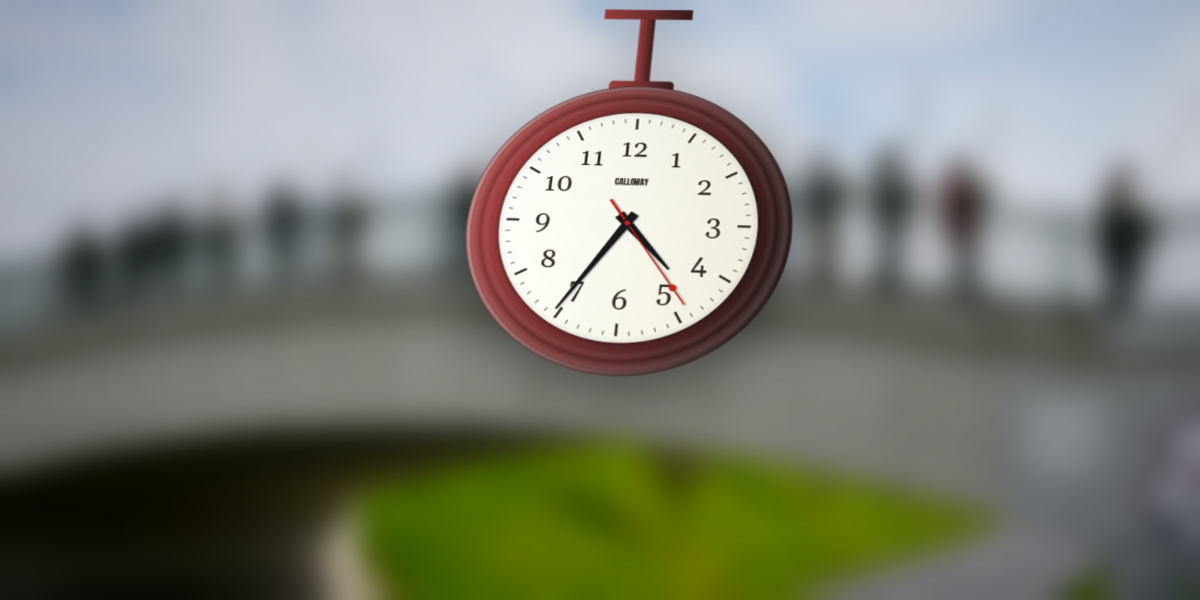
4:35:24
